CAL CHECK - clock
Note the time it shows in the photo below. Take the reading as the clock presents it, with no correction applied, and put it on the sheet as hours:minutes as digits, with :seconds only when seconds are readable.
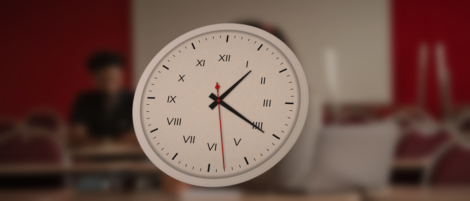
1:20:28
